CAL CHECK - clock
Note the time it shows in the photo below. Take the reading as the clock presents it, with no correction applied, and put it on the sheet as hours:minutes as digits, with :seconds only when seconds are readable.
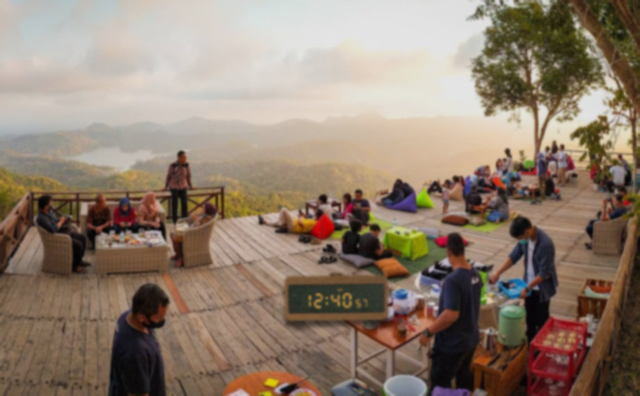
12:40
